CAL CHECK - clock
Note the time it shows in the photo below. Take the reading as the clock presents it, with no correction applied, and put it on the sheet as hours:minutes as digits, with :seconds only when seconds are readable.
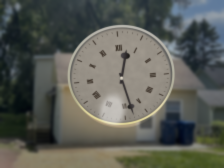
12:28
